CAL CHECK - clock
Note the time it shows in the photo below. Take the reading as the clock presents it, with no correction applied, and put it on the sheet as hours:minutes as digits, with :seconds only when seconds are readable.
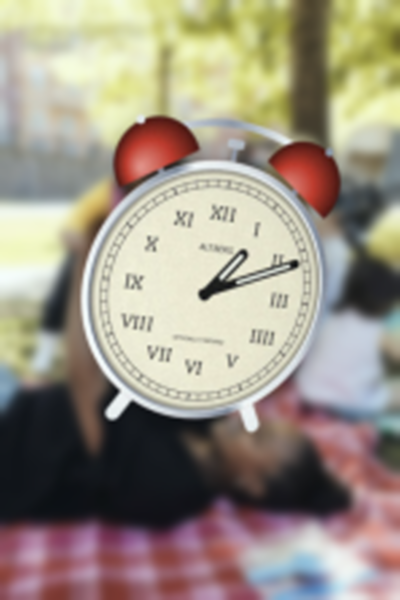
1:11
